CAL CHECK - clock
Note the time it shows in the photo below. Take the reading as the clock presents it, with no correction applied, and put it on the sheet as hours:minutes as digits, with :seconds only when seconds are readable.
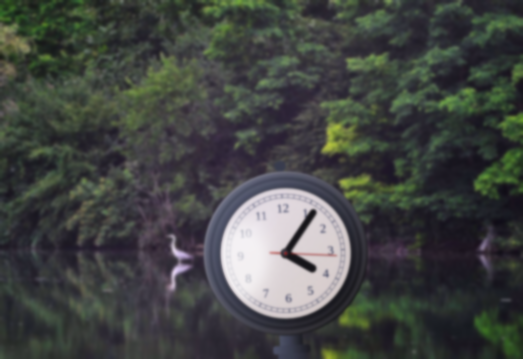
4:06:16
